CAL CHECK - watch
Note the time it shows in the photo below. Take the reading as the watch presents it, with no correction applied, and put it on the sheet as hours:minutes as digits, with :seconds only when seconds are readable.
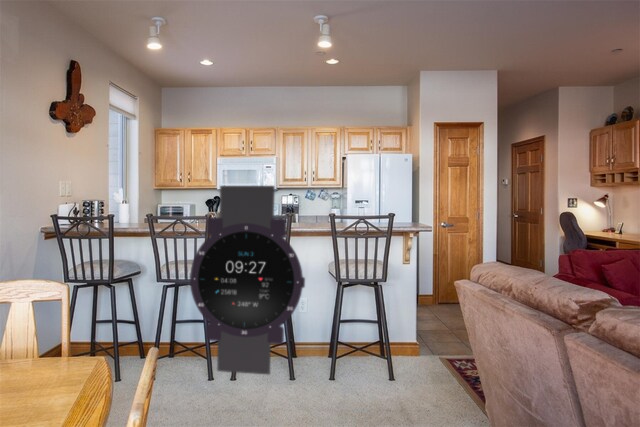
9:27
